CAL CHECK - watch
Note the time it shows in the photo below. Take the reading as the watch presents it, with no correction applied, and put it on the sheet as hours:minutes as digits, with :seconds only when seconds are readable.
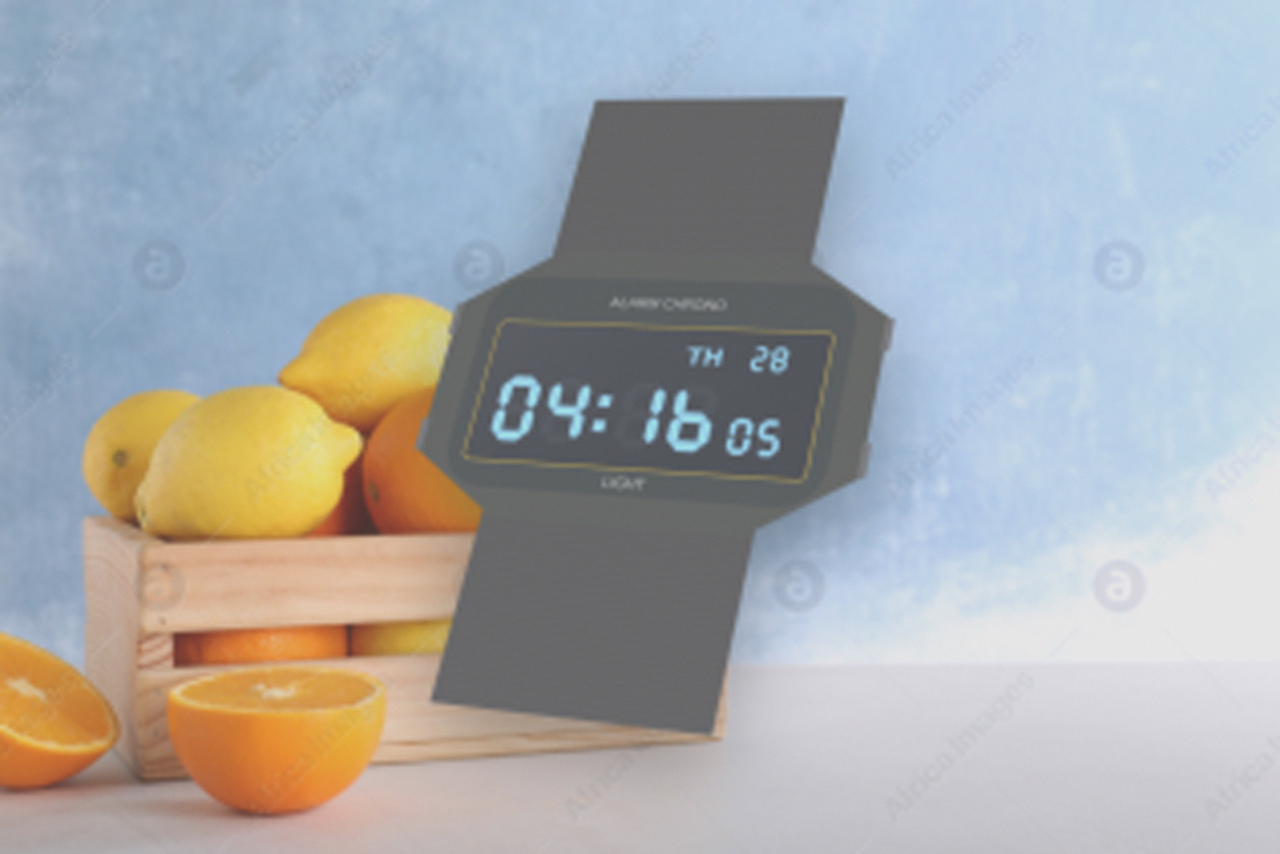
4:16:05
